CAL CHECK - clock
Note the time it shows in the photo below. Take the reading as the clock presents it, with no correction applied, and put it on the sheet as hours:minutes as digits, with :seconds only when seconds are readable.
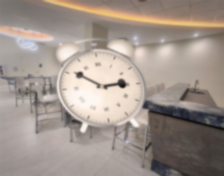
2:51
